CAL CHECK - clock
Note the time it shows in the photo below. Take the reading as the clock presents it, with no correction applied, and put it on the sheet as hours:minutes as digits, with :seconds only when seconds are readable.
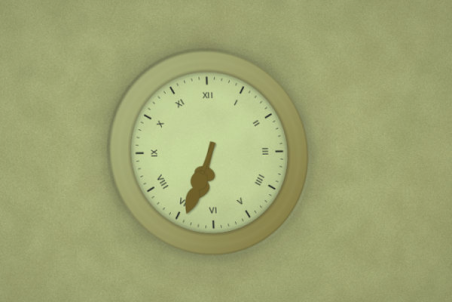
6:34
